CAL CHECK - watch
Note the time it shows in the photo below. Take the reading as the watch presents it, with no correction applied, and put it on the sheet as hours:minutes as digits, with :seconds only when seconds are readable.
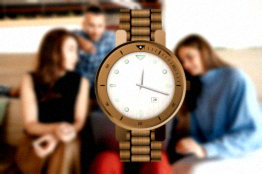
12:18
